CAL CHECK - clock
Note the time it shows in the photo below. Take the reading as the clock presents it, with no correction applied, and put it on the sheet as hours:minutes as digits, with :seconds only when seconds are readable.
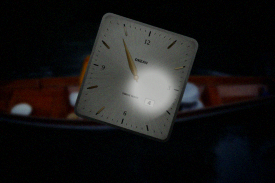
10:54
